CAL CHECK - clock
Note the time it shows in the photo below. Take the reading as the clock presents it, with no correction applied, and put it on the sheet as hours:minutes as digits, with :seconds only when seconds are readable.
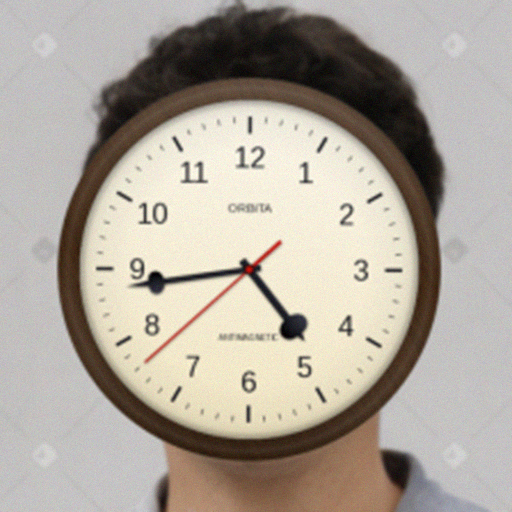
4:43:38
